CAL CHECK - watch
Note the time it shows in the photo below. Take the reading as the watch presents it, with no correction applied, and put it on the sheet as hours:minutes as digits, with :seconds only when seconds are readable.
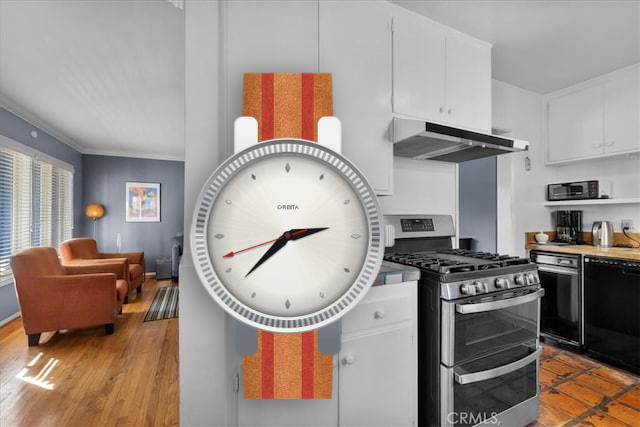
2:37:42
